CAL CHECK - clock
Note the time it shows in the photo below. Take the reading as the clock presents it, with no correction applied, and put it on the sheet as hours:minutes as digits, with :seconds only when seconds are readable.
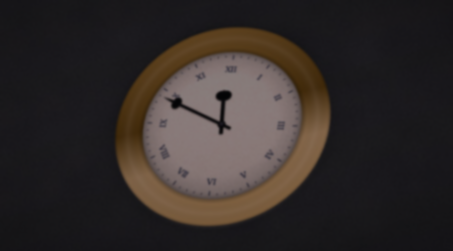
11:49
